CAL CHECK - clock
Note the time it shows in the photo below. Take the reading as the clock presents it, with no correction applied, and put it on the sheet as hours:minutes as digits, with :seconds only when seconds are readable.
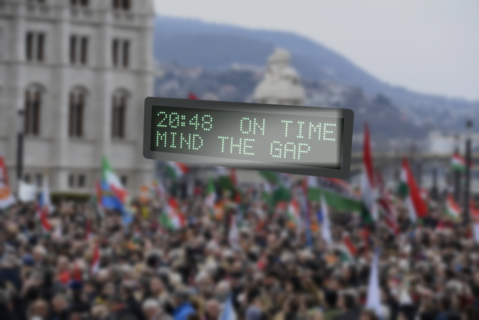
20:48
